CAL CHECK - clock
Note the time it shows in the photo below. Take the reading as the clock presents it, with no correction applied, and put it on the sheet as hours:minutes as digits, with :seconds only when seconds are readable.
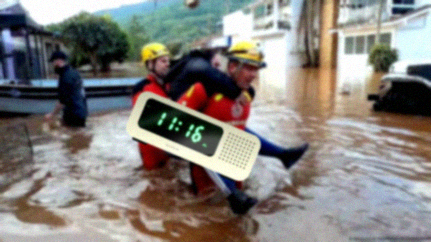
11:16
